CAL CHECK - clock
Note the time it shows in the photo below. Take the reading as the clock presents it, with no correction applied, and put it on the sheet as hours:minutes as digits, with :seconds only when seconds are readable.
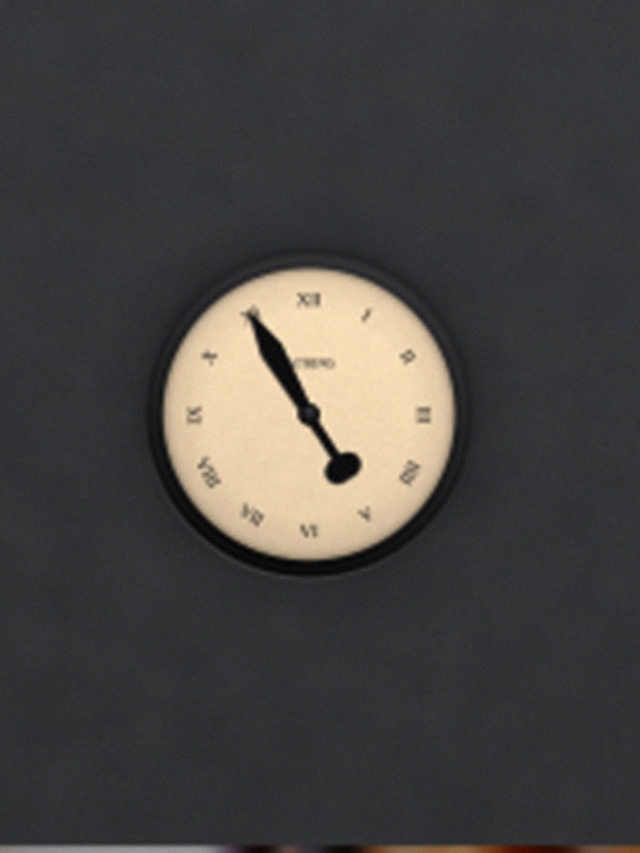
4:55
